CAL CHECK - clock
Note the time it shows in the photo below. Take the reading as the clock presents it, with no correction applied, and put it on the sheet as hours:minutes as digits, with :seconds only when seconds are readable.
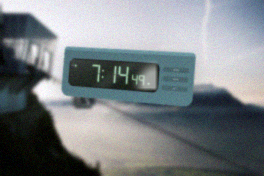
7:14:49
